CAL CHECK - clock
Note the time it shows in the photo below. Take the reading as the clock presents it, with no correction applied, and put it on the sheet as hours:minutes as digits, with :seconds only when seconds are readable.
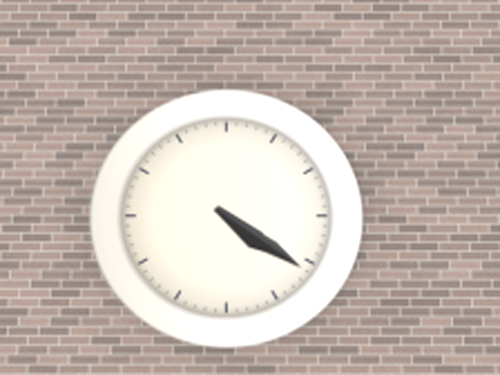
4:21
